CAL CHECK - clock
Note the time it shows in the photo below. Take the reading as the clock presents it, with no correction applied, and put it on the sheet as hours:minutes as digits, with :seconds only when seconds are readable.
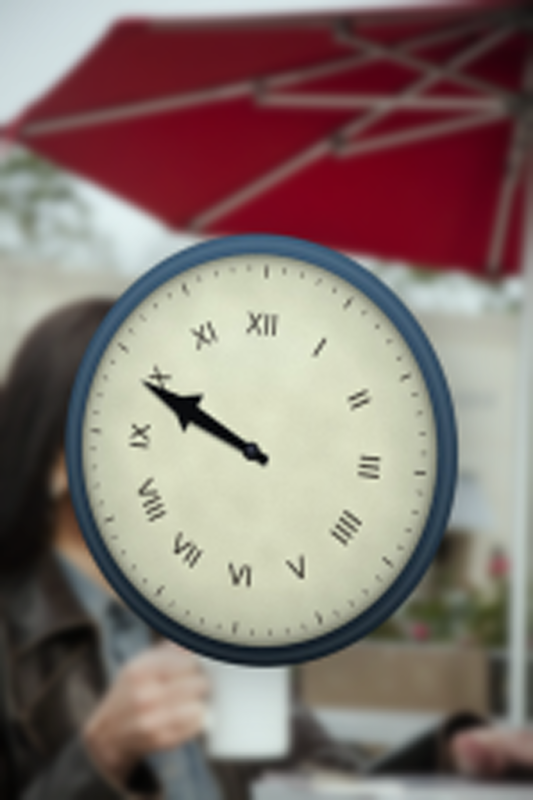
9:49
